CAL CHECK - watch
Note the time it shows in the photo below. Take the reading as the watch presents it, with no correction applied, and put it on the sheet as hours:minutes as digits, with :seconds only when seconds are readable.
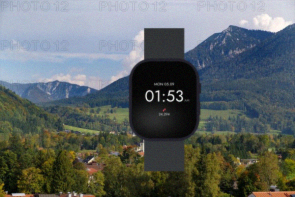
1:53
